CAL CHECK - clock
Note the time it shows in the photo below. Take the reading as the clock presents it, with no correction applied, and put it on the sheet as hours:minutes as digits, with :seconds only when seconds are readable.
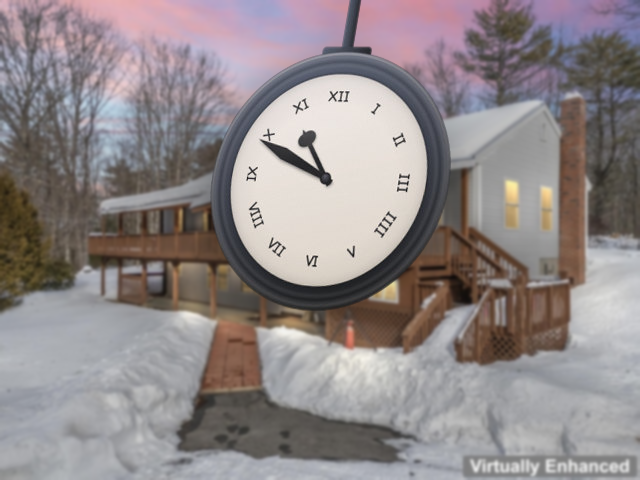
10:49
